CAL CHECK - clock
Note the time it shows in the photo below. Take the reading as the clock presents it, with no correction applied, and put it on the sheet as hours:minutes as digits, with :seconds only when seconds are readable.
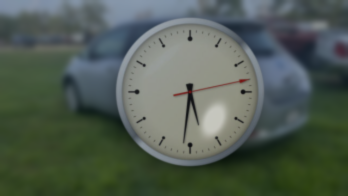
5:31:13
